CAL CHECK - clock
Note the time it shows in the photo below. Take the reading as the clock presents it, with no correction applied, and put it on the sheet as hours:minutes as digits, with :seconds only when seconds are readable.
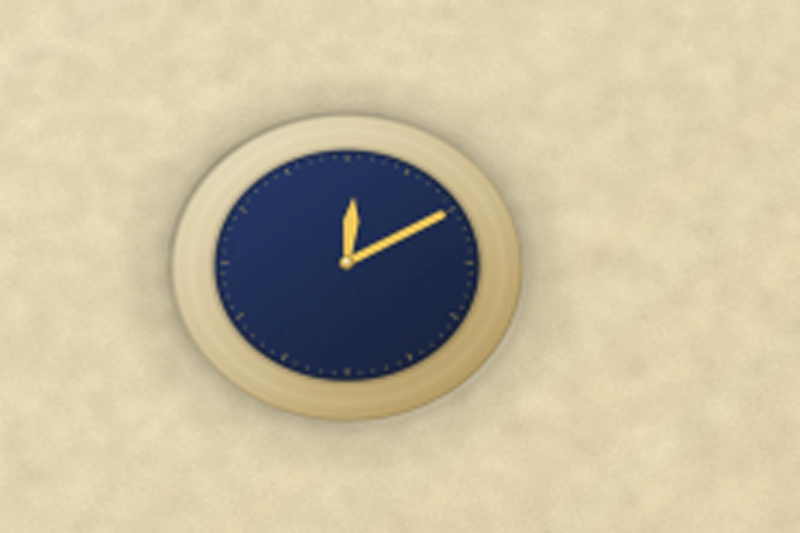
12:10
